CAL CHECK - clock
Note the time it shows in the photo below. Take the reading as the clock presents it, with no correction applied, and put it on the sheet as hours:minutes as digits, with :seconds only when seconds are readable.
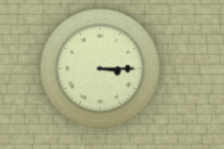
3:15
